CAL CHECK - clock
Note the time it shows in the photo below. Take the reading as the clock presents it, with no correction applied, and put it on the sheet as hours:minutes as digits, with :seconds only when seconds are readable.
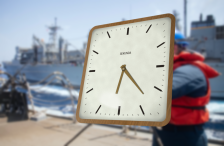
6:23
